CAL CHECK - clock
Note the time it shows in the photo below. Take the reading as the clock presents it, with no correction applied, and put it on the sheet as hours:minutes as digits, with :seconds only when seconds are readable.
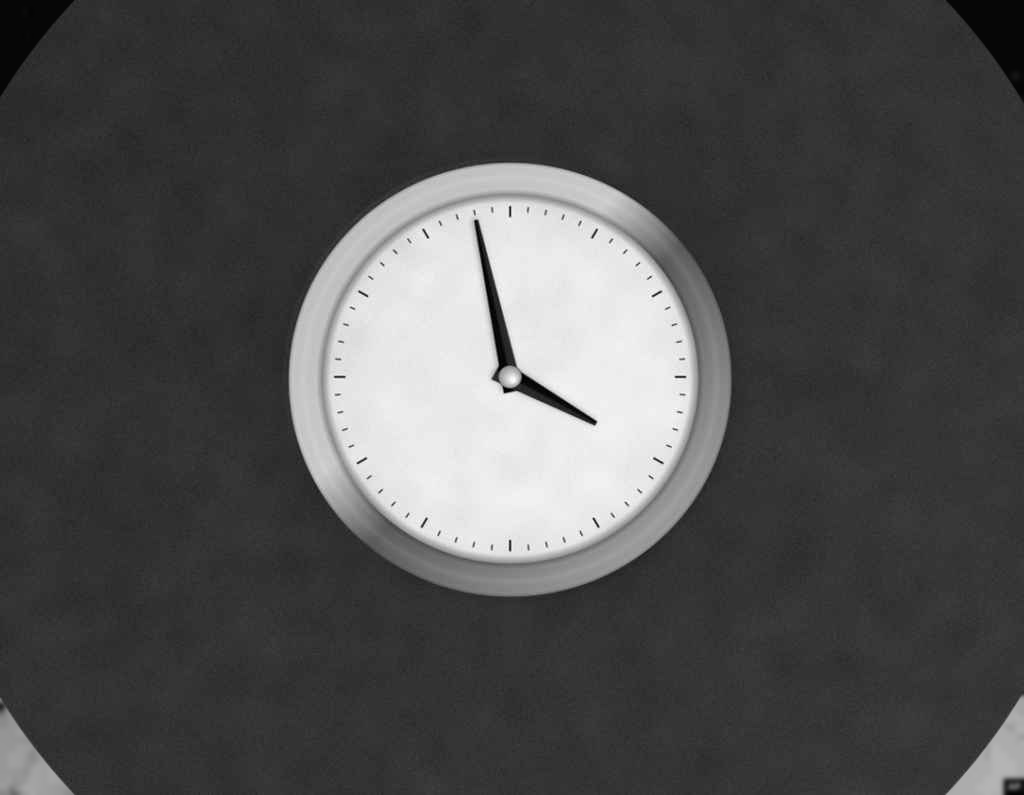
3:58
